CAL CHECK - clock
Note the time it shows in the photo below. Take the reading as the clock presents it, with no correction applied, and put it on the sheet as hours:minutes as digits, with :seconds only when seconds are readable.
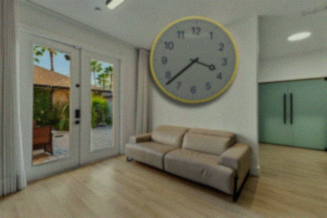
3:38
